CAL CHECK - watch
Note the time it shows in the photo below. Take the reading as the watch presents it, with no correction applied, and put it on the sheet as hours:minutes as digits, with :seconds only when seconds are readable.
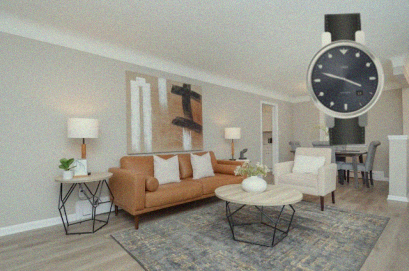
3:48
